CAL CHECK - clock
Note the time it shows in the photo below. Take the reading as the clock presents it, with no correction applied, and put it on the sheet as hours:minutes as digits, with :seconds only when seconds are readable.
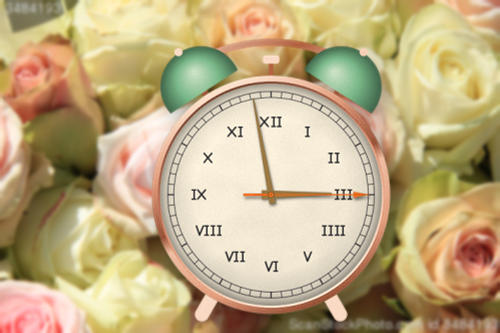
2:58:15
